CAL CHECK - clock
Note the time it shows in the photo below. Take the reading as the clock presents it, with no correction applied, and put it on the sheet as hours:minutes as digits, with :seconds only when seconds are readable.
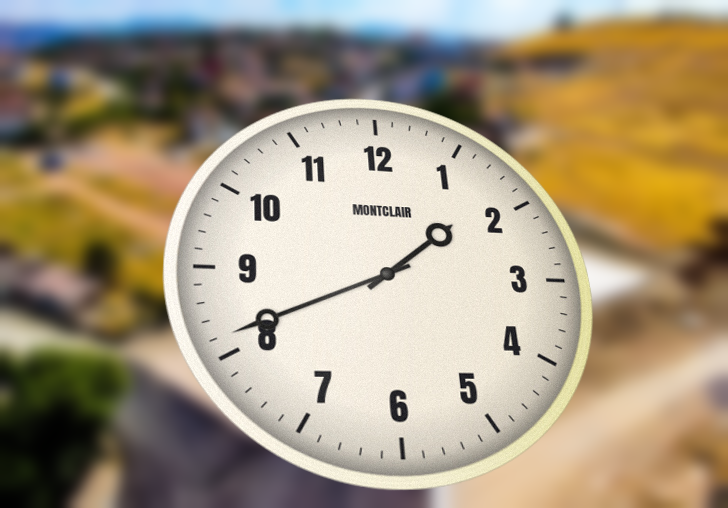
1:41
